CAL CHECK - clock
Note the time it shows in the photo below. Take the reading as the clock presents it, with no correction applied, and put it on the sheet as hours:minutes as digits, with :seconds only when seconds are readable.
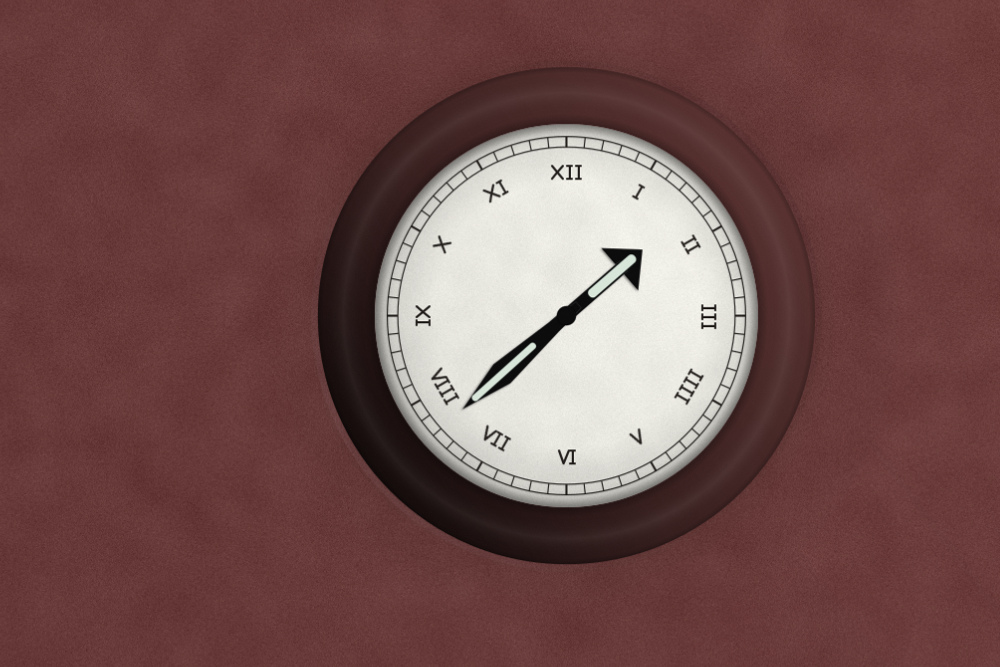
1:38
